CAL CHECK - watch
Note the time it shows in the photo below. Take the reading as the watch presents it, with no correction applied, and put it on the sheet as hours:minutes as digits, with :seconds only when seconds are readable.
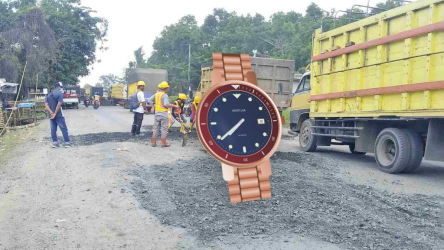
7:39
